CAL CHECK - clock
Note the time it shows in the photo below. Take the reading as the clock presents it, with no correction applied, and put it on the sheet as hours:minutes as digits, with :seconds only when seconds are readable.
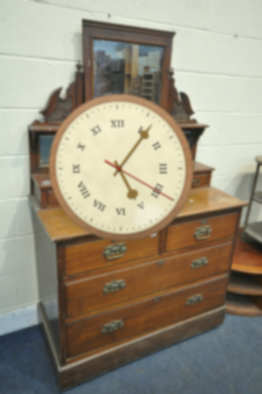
5:06:20
